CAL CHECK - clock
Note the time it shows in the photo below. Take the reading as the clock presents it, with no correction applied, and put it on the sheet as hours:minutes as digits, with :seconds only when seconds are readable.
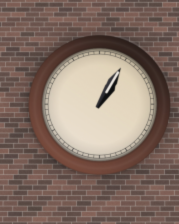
1:05
